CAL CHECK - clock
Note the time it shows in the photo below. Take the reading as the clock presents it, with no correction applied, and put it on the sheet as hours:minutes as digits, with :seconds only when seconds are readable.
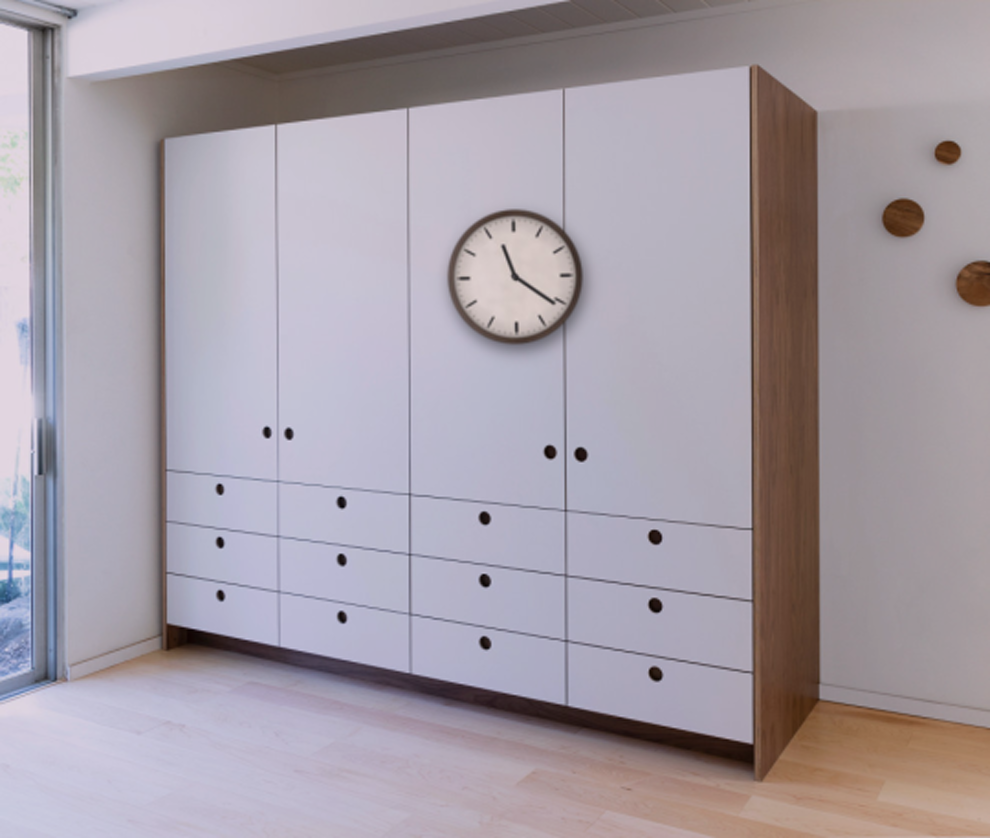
11:21
